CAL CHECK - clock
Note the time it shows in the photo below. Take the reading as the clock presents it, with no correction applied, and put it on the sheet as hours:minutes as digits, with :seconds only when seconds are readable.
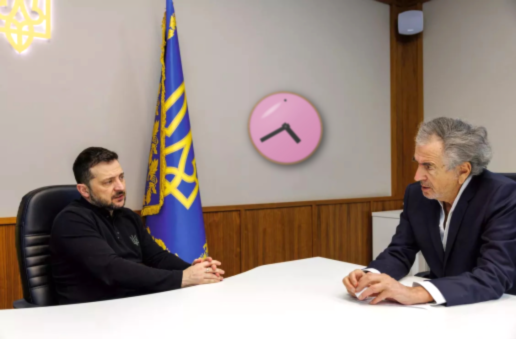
4:40
